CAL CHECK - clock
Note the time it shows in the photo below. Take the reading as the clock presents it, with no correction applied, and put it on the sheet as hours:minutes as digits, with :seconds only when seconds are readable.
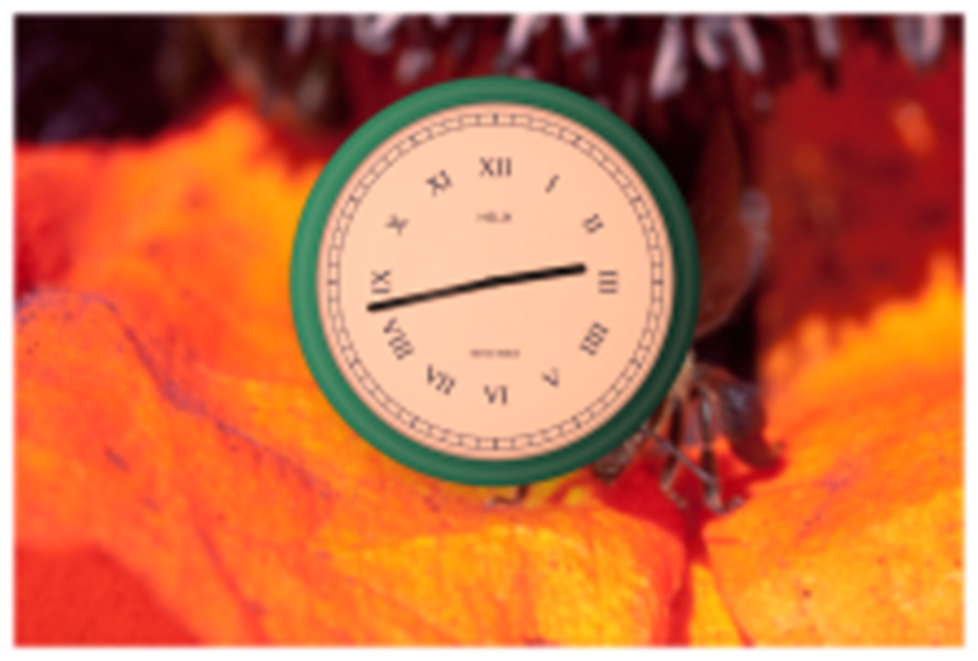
2:43
